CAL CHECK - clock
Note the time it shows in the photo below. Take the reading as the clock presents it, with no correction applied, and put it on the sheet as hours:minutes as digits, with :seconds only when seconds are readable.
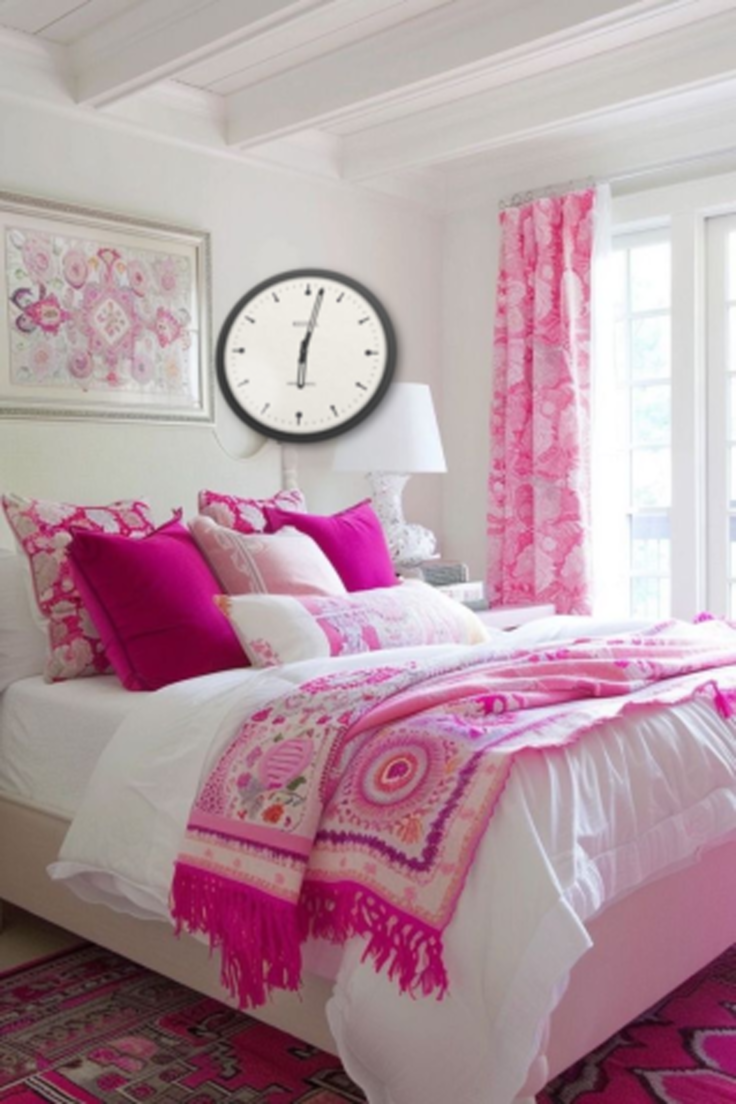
6:02
